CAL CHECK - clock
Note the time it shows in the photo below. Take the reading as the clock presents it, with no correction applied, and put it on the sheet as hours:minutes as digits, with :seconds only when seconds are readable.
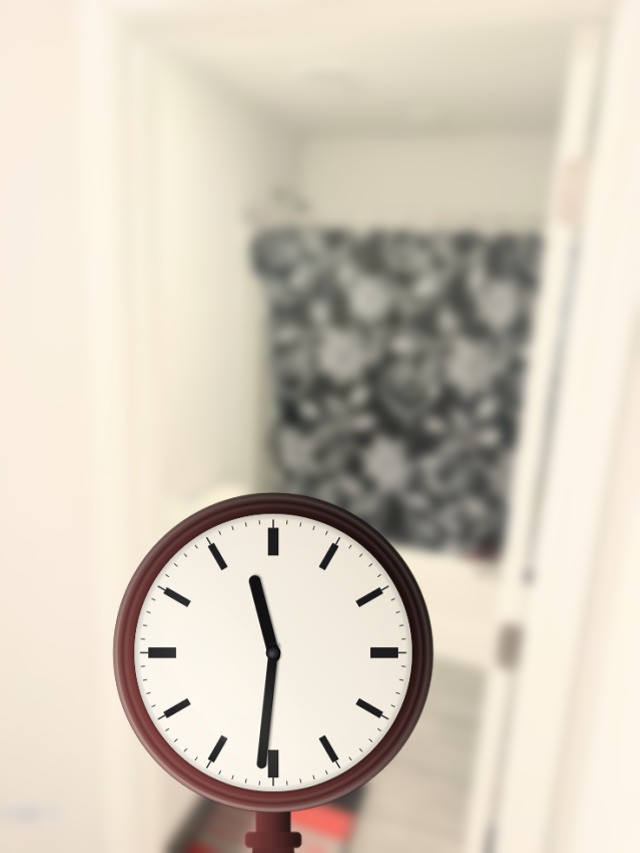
11:31
